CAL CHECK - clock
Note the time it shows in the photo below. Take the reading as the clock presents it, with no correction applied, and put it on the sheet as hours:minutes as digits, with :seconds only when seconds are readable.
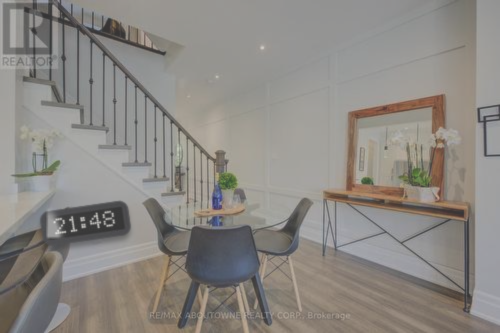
21:48
